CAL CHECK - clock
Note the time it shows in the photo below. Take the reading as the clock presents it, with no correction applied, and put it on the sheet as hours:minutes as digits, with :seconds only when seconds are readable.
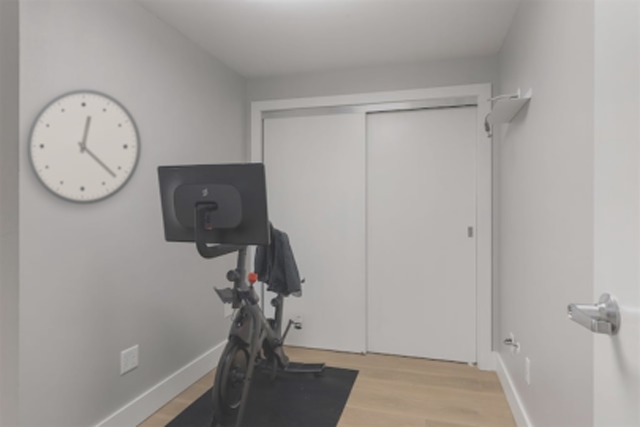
12:22
